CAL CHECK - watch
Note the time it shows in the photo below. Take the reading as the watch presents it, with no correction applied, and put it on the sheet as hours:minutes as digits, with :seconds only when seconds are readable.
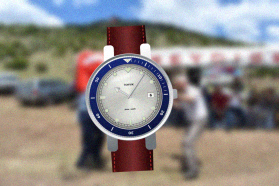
10:06
